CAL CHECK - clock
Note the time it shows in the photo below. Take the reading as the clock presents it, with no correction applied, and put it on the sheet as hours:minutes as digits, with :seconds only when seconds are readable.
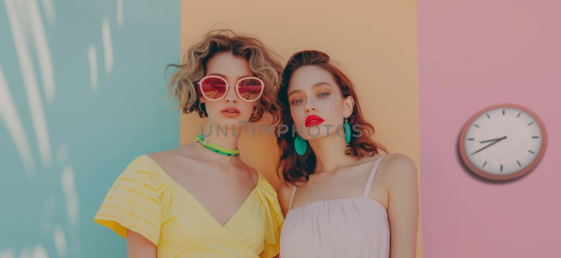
8:40
